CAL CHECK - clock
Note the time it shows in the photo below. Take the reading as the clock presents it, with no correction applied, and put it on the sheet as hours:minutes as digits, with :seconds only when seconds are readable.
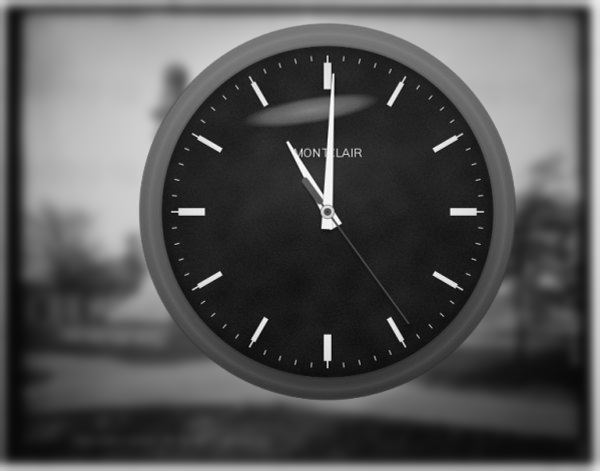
11:00:24
